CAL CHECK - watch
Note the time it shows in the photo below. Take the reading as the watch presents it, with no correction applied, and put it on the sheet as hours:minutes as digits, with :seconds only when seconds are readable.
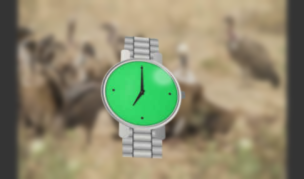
7:00
